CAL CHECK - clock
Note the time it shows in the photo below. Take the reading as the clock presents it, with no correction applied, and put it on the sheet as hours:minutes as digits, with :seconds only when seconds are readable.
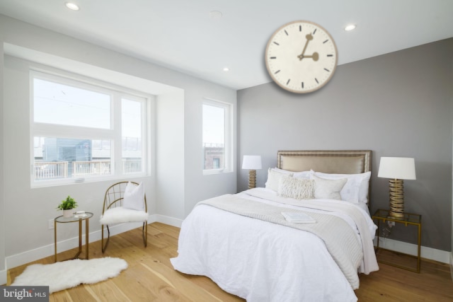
3:04
